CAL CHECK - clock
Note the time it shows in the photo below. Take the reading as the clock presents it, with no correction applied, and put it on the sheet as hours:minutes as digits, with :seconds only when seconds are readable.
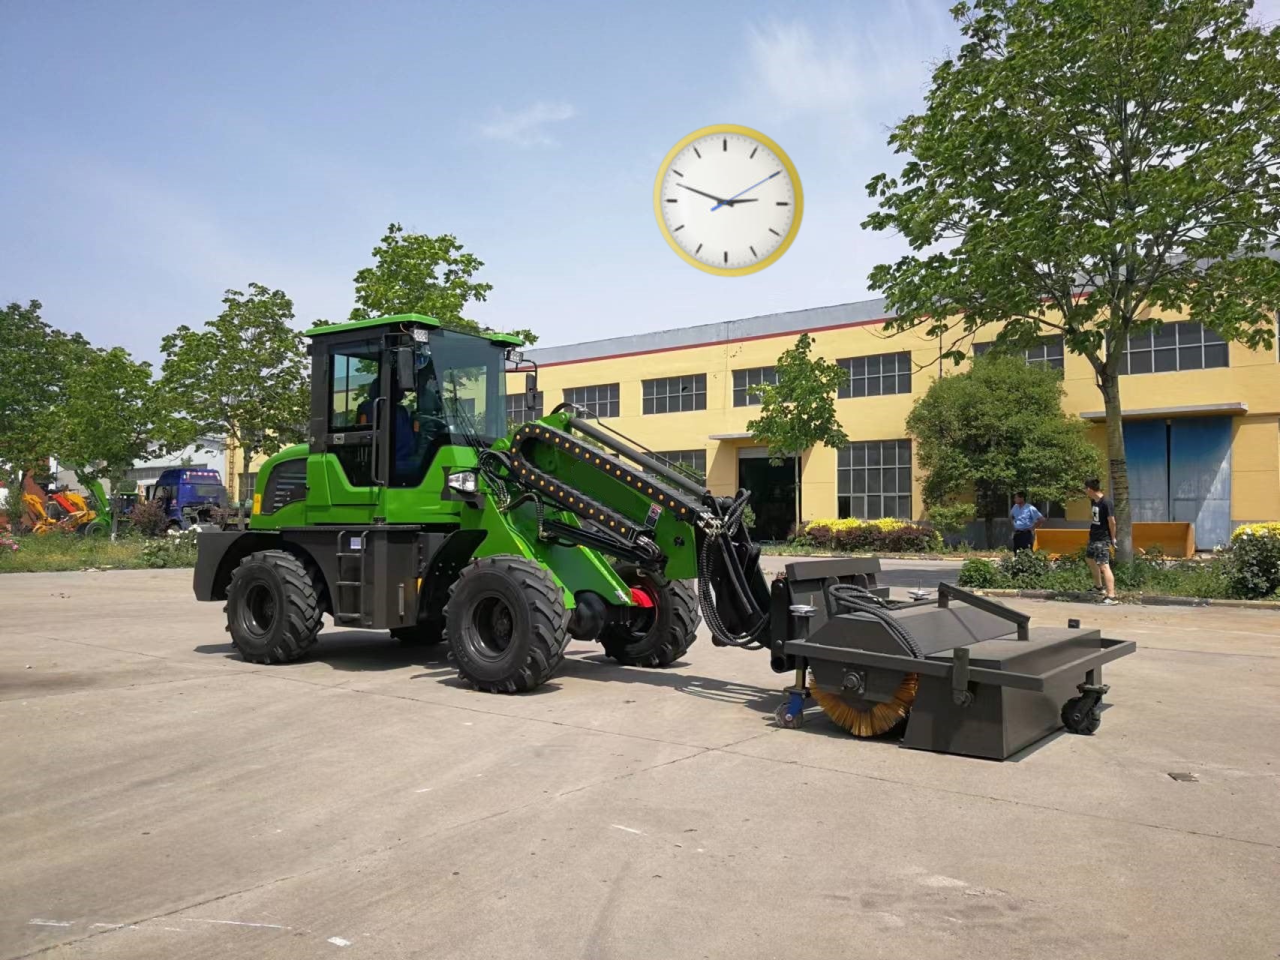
2:48:10
